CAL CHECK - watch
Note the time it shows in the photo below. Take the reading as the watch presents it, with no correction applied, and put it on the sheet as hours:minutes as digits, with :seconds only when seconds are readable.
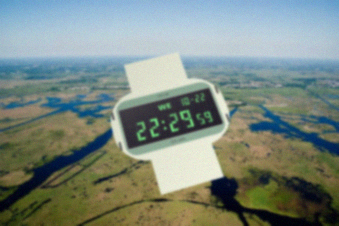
22:29:59
